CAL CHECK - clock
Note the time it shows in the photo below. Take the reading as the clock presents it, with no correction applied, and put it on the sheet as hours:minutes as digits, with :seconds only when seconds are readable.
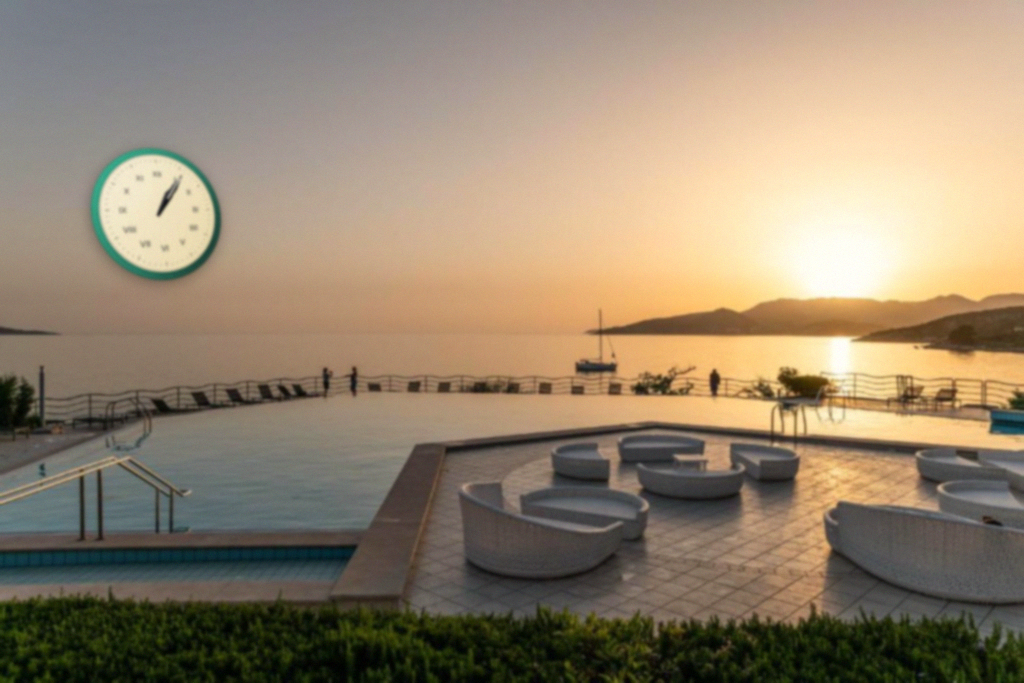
1:06
